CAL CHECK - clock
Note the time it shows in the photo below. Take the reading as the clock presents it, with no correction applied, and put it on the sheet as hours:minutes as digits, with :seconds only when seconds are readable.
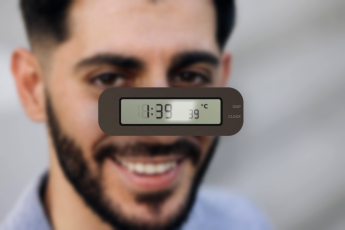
1:39
